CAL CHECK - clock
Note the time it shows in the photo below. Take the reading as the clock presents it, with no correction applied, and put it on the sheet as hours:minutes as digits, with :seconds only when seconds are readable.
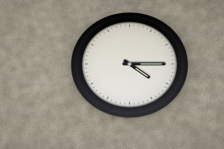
4:15
